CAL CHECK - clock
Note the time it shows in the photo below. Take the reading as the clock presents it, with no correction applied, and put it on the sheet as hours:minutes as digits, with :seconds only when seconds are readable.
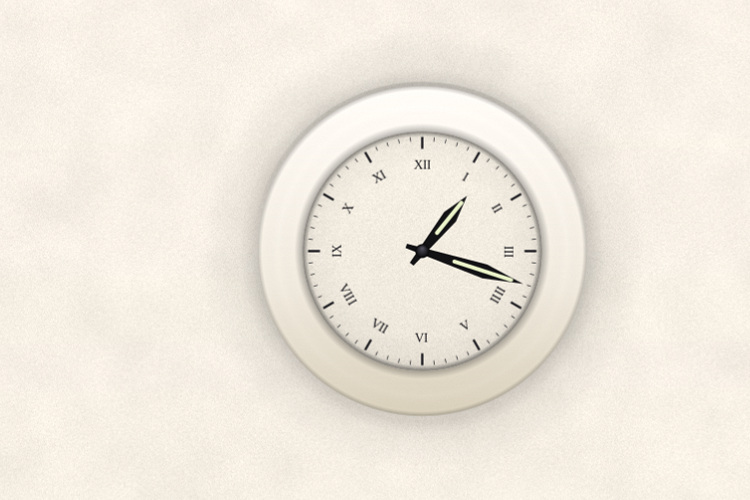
1:18
